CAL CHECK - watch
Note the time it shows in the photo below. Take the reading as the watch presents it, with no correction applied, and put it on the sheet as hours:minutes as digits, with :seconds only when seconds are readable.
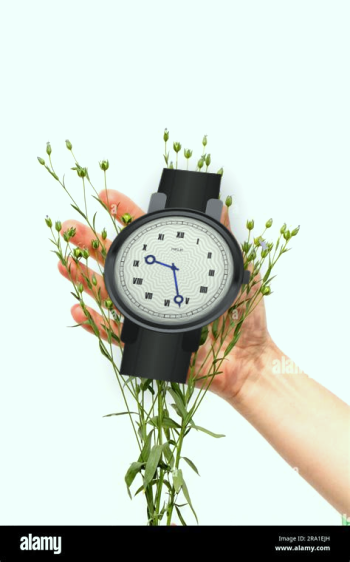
9:27
